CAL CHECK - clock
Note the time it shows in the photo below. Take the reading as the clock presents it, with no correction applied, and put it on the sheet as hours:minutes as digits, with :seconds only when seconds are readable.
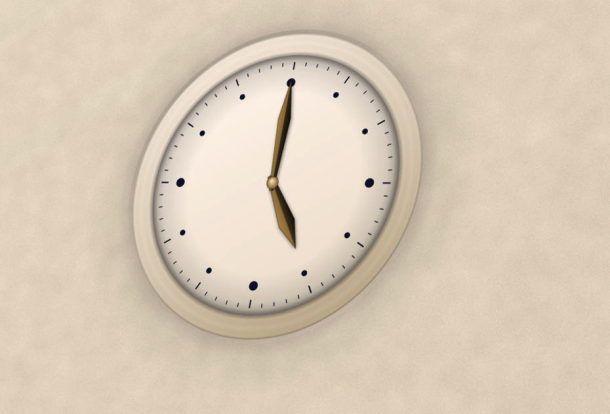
5:00
